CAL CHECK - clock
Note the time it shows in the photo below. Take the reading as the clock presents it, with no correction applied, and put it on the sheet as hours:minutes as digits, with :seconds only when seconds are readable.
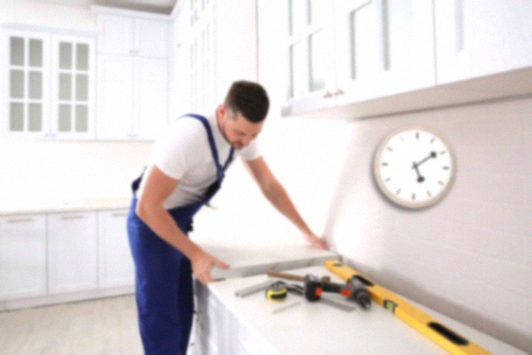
5:09
